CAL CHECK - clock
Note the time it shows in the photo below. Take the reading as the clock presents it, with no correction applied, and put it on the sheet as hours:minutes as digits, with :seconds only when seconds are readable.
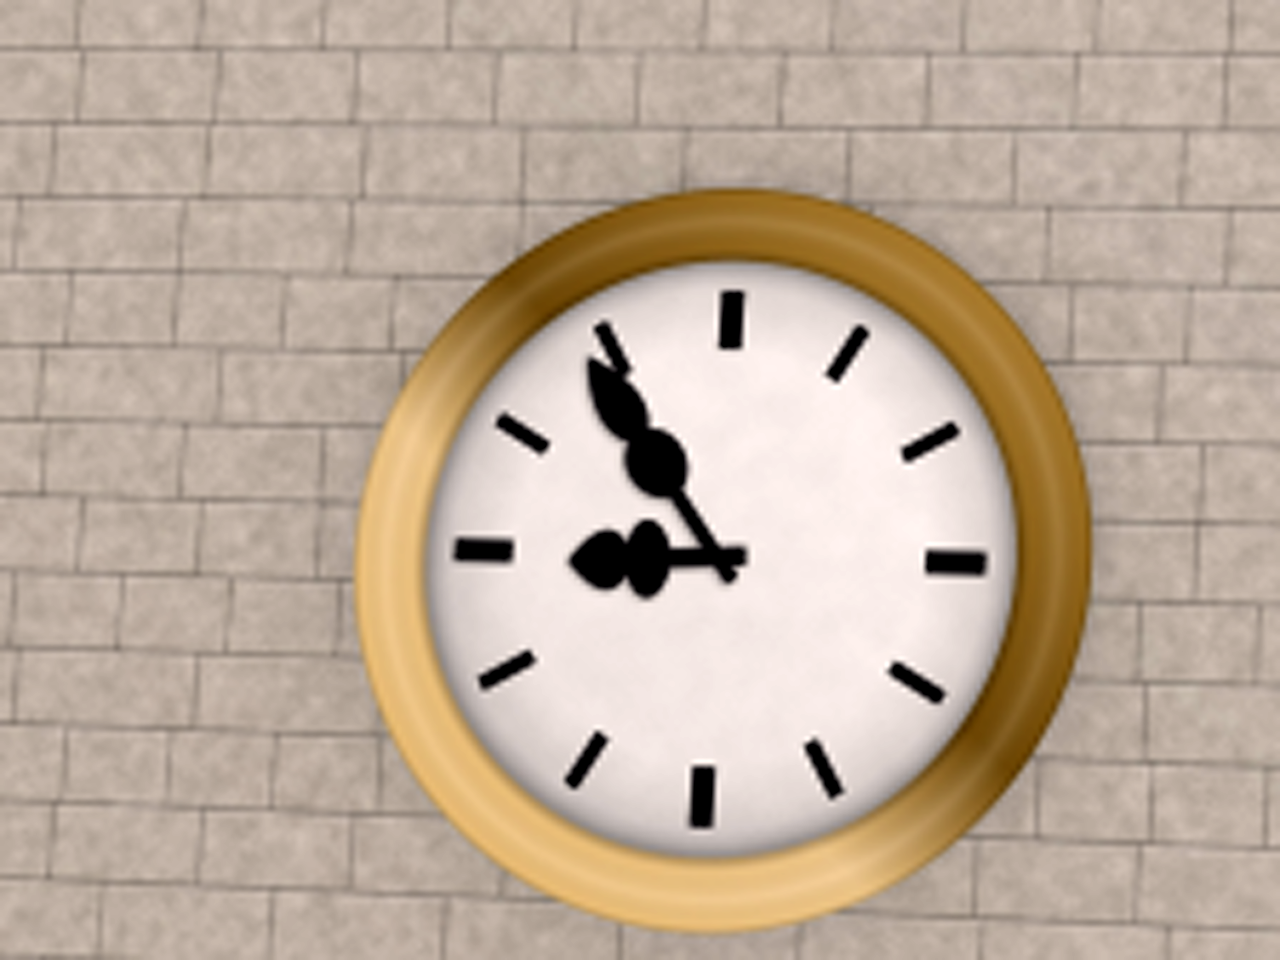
8:54
